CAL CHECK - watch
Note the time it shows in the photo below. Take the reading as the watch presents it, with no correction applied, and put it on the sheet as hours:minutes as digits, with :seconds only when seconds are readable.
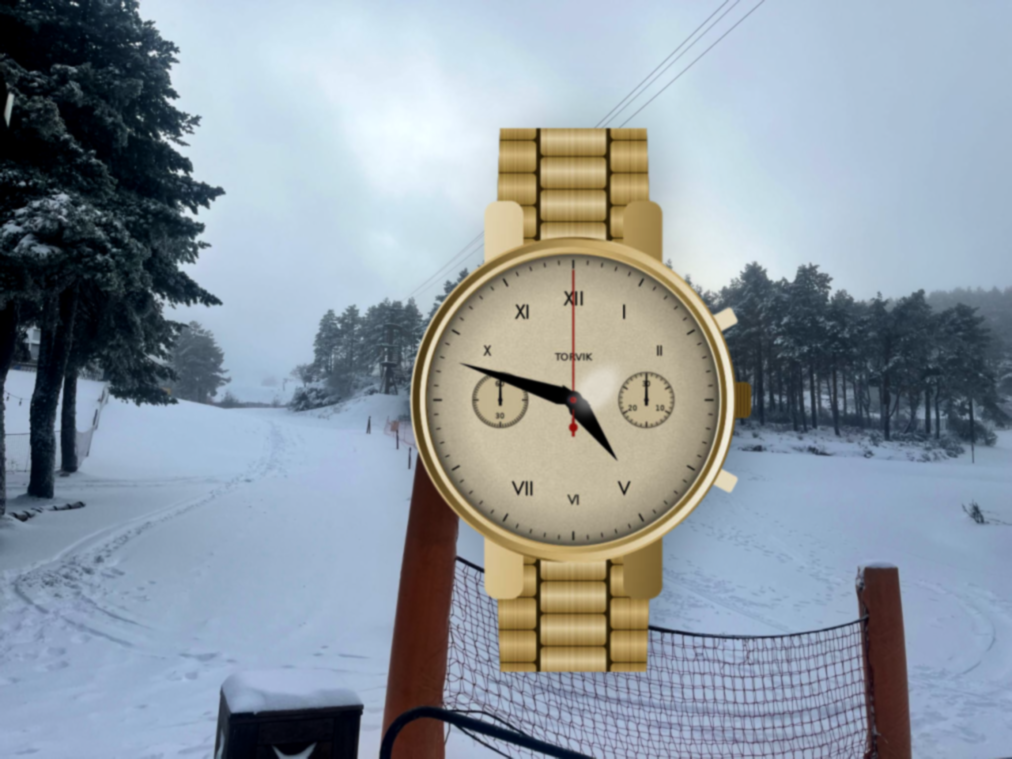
4:48
